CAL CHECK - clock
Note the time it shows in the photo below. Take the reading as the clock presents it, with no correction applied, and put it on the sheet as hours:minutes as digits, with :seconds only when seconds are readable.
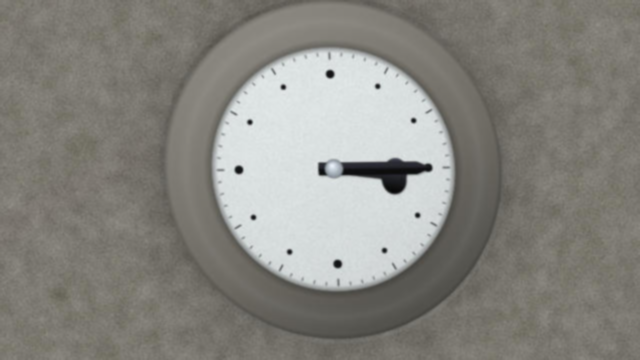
3:15
